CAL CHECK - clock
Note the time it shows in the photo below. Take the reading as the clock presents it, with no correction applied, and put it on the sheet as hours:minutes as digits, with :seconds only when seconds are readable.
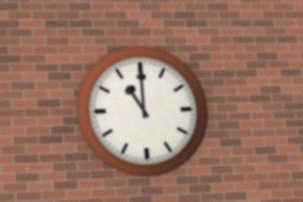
11:00
